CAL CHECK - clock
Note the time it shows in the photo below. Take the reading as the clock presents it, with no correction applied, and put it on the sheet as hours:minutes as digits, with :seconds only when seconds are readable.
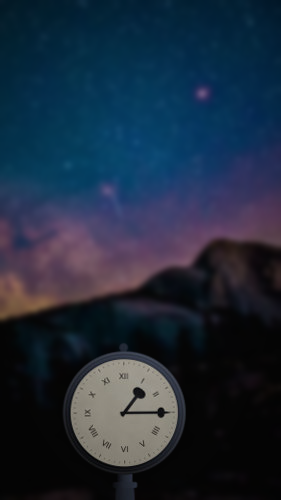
1:15
